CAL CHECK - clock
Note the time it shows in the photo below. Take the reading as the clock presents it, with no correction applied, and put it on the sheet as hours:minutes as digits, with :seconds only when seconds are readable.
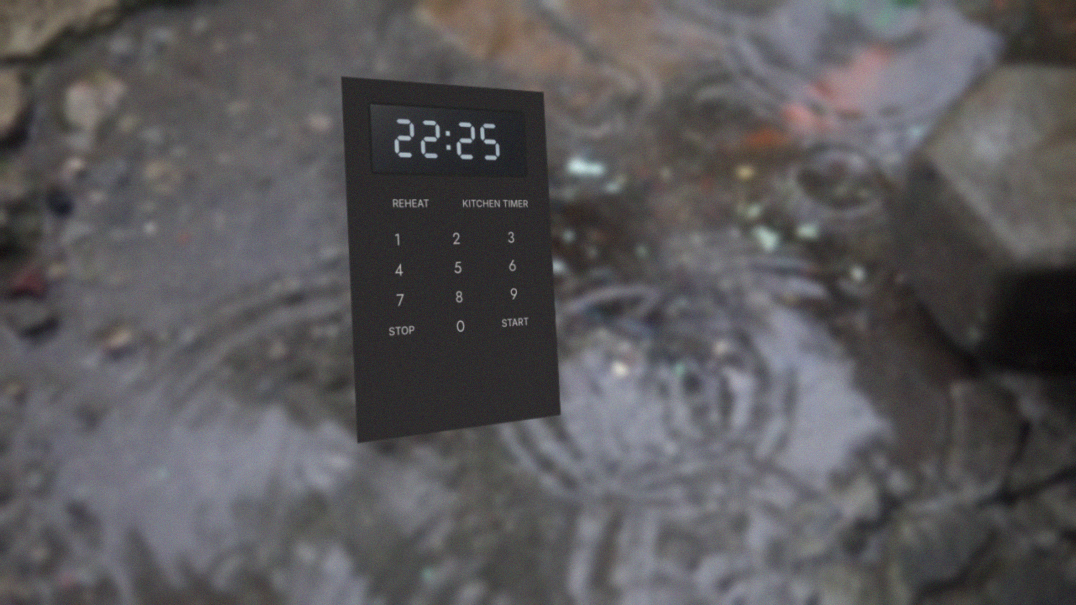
22:25
